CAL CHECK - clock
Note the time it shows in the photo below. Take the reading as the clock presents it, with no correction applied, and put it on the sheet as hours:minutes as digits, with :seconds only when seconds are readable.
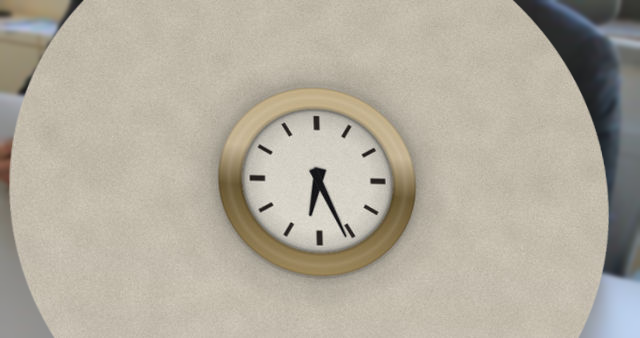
6:26
